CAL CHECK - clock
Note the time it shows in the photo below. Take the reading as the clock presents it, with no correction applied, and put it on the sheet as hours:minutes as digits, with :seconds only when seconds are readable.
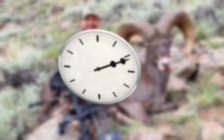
2:11
